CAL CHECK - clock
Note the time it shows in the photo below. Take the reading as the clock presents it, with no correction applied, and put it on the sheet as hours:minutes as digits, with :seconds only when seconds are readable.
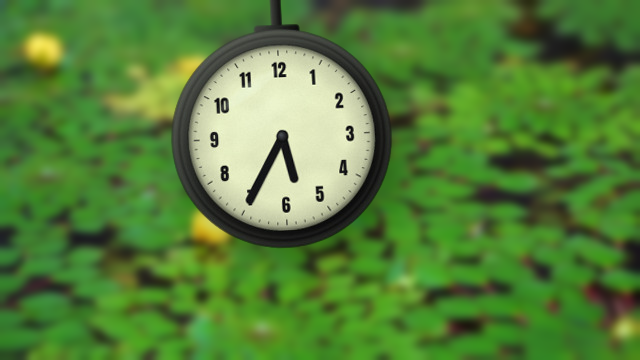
5:35
